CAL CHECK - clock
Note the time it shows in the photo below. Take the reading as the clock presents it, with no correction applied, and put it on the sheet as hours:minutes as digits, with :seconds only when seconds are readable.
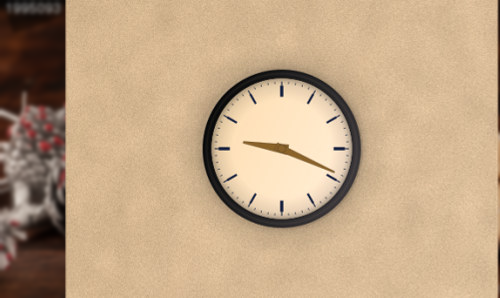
9:19
